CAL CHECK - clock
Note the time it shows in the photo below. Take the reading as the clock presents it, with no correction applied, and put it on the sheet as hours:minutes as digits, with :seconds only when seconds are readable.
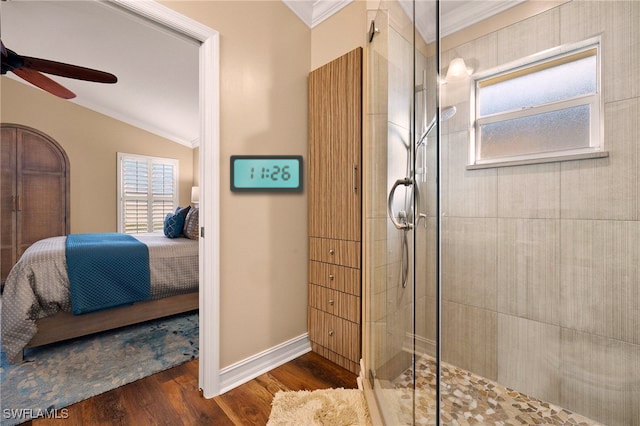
11:26
